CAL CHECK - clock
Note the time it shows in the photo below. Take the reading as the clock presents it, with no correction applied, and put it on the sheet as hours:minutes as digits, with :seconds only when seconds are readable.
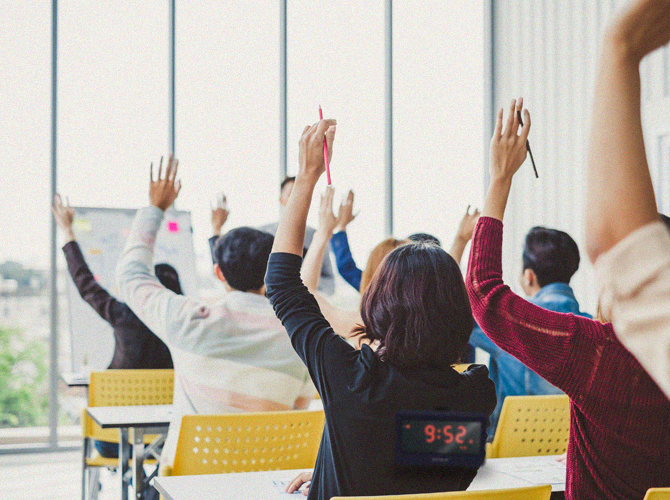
9:52
